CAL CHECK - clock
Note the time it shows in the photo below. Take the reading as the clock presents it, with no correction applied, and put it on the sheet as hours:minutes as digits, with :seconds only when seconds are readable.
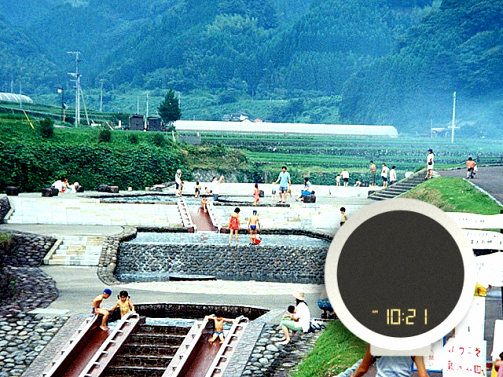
10:21
